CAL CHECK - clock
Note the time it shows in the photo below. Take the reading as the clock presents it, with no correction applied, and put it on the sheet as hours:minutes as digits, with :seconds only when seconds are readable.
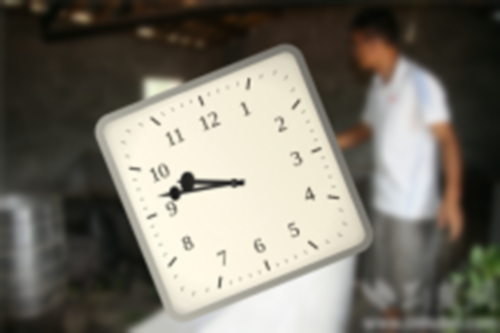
9:47
